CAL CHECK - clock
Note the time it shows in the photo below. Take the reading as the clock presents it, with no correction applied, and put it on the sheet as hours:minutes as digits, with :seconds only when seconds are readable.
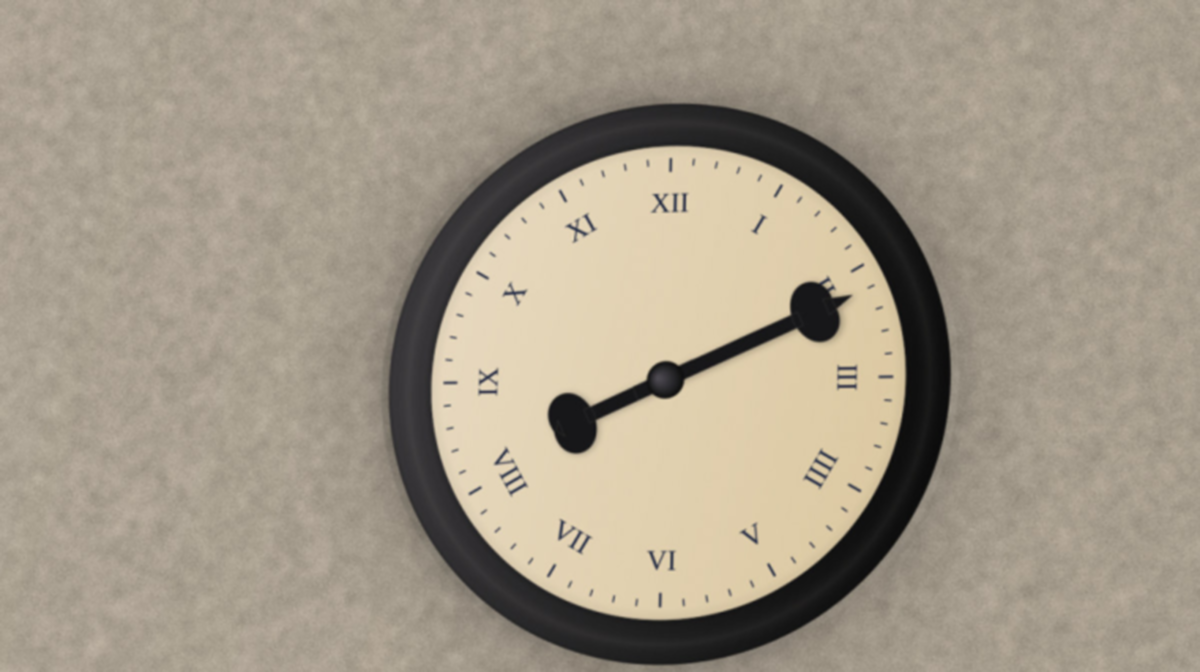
8:11
